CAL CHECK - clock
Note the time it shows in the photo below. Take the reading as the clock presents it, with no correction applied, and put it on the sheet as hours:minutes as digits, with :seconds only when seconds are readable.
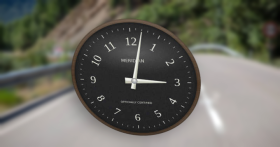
3:02
